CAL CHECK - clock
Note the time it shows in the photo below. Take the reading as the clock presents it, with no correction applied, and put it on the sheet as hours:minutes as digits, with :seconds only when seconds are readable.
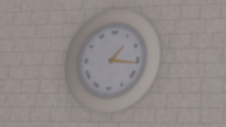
1:16
